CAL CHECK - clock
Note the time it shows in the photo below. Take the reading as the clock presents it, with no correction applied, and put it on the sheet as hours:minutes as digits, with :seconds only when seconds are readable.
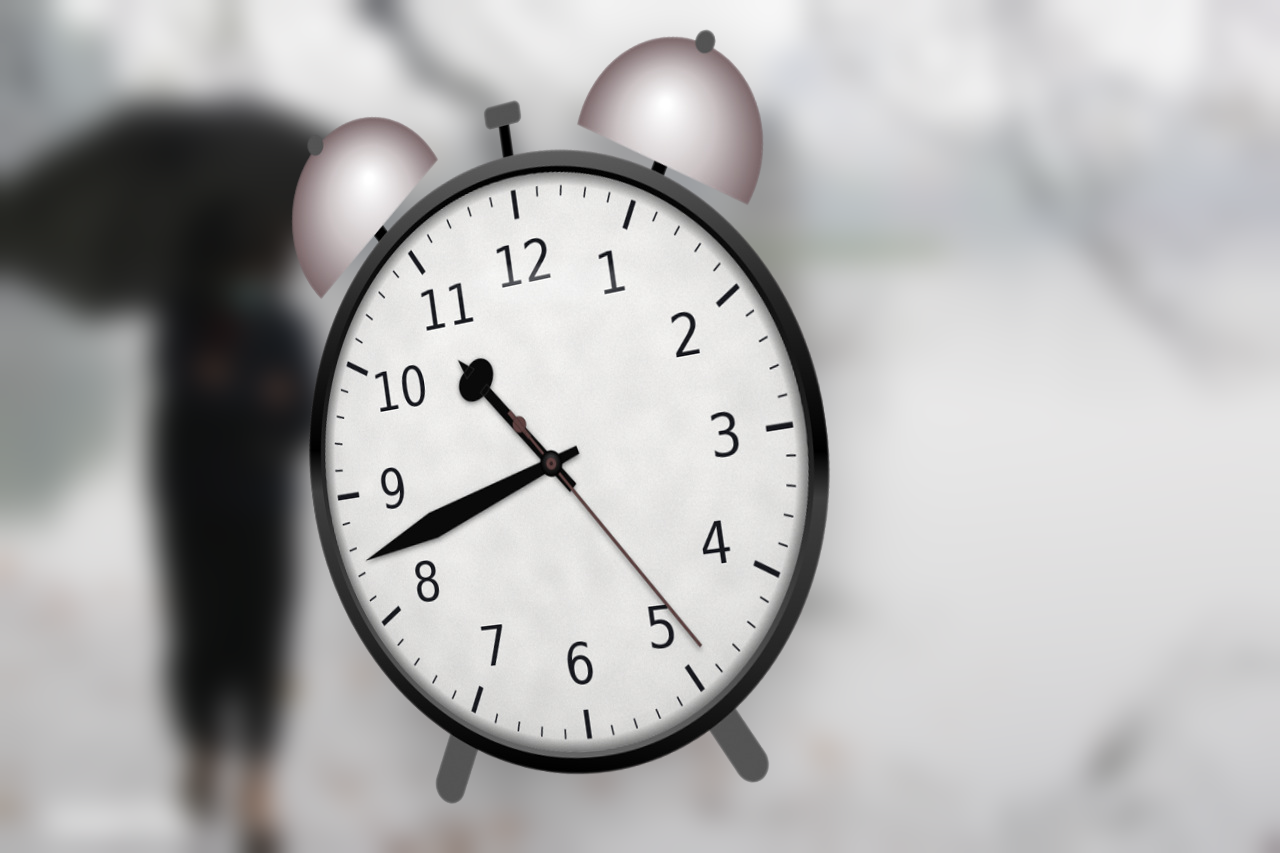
10:42:24
